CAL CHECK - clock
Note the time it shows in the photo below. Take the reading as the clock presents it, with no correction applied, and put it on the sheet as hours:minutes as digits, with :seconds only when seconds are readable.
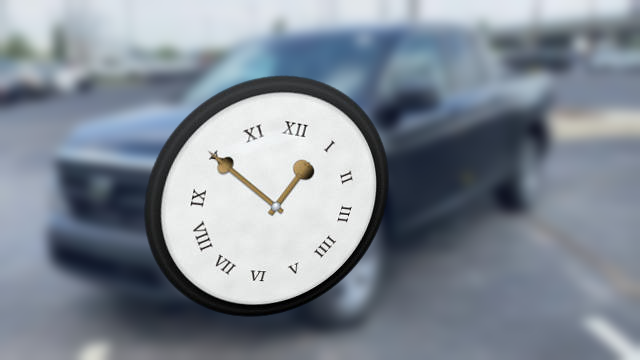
12:50
